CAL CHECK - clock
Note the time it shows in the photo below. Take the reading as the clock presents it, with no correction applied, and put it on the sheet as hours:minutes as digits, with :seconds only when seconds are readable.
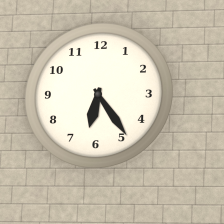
6:24
